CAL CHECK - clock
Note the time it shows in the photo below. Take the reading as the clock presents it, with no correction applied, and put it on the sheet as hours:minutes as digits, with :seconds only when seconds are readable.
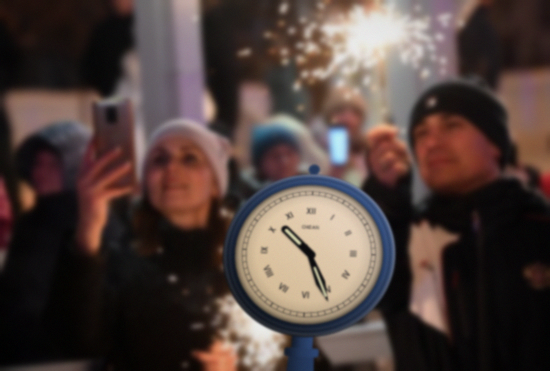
10:26
